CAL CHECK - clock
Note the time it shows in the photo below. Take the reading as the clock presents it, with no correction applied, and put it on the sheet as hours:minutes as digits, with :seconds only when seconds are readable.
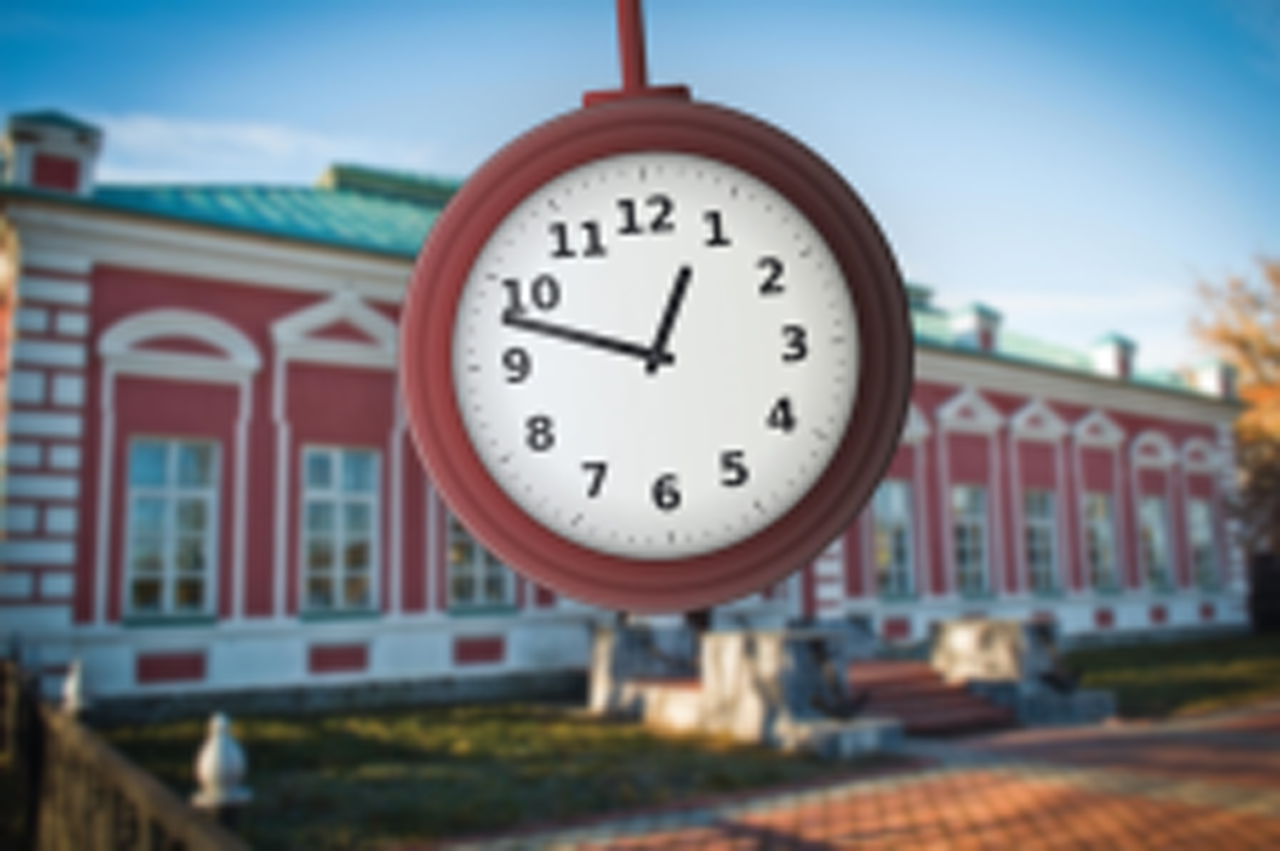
12:48
